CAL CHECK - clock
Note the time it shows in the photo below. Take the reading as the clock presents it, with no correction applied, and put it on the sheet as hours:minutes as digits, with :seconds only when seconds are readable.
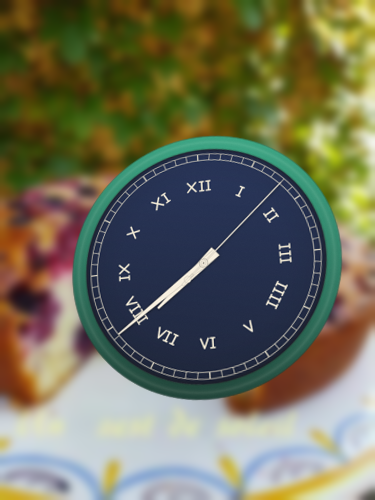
7:39:08
